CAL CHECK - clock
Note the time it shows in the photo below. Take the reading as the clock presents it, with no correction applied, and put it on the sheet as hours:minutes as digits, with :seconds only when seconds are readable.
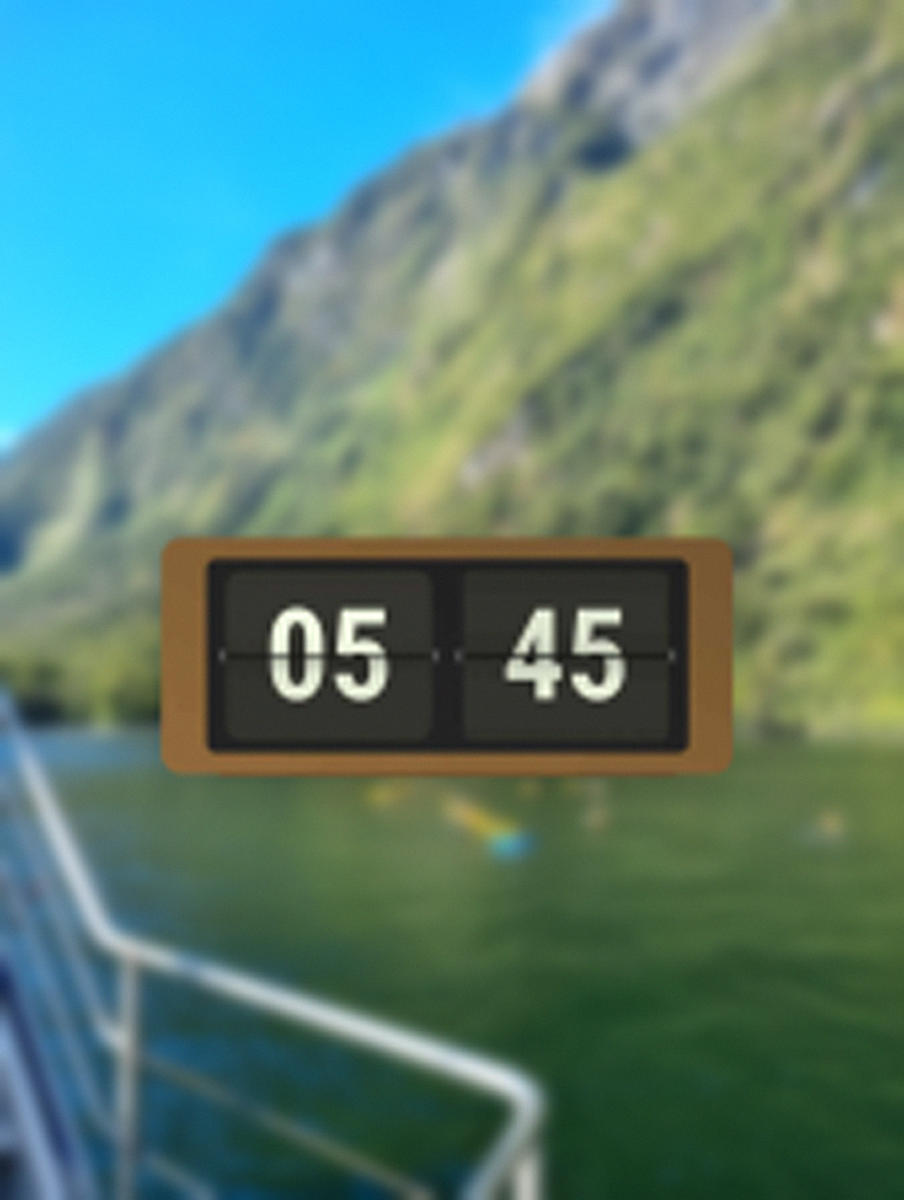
5:45
